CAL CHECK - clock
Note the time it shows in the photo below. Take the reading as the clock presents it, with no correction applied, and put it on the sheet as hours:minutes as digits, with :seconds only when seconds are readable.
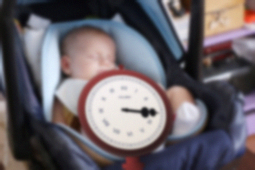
3:16
